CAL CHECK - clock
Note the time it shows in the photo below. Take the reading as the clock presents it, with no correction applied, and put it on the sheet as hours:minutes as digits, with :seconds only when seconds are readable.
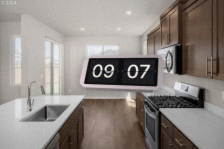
9:07
